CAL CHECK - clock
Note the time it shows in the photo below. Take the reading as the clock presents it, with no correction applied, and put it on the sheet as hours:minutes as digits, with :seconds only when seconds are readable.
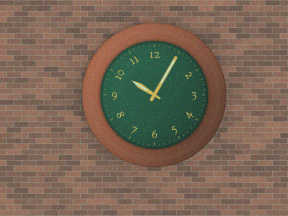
10:05
